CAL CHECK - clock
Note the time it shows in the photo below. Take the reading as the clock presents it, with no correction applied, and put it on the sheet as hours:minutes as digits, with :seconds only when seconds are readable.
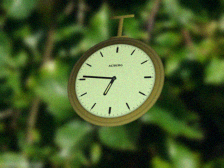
6:46
